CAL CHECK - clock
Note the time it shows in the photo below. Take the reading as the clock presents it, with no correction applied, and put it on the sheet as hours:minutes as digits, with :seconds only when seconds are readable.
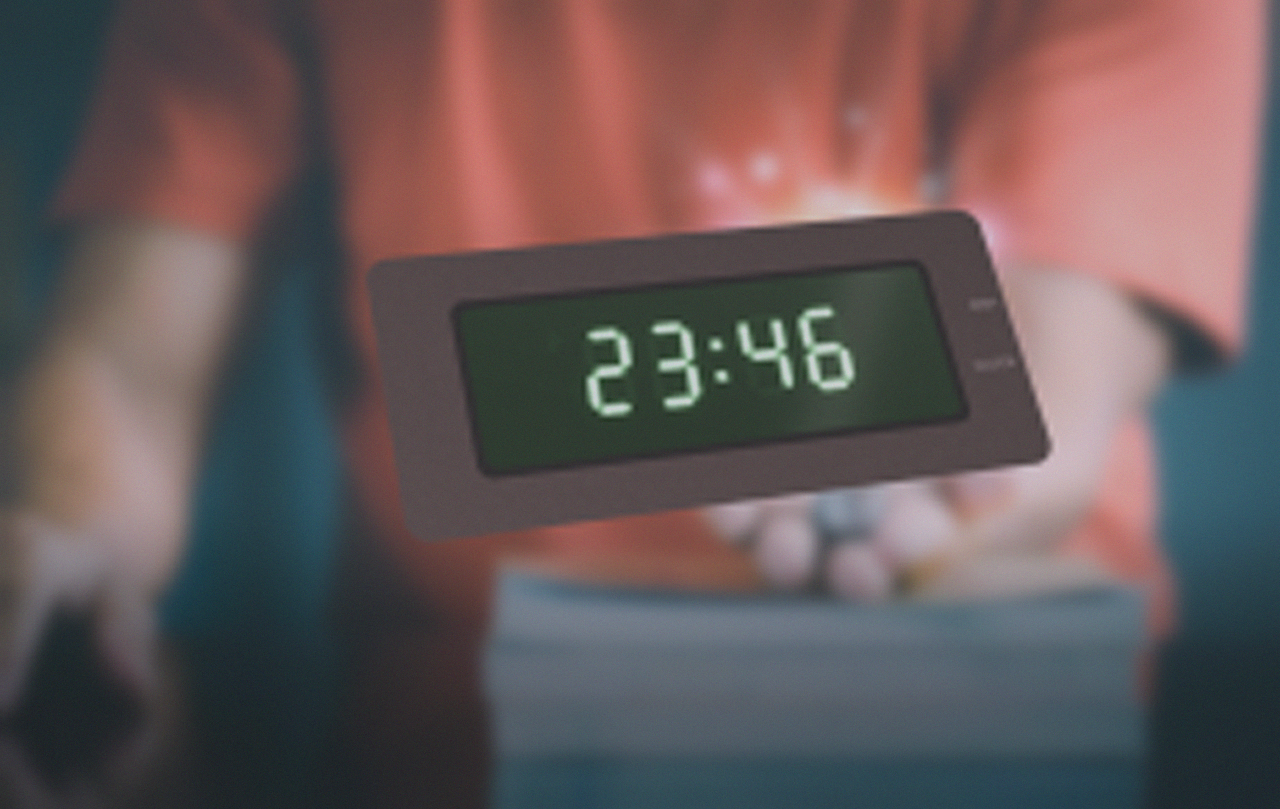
23:46
